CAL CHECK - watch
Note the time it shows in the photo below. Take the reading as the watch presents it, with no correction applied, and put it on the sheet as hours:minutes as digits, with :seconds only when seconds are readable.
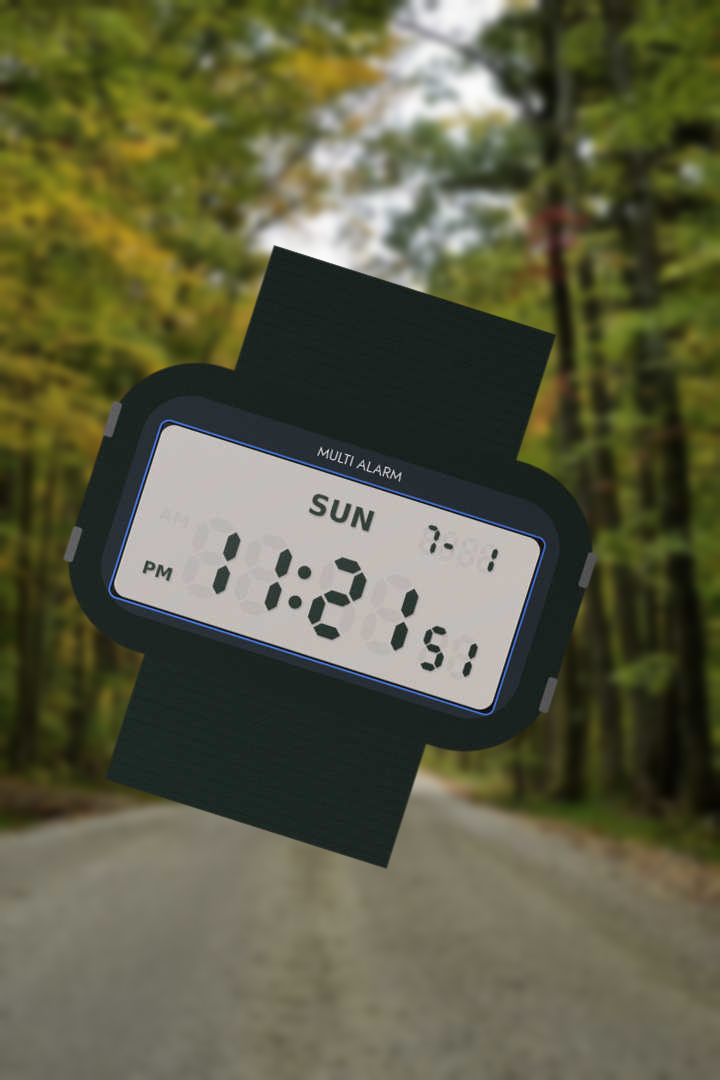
11:21:51
